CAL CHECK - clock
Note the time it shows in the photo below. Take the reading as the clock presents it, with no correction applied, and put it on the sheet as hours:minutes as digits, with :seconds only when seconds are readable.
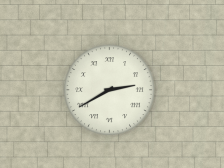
2:40
